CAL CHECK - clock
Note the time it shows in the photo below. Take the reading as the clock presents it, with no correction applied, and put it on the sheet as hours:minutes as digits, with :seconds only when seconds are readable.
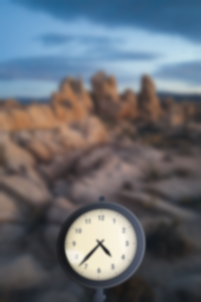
4:37
